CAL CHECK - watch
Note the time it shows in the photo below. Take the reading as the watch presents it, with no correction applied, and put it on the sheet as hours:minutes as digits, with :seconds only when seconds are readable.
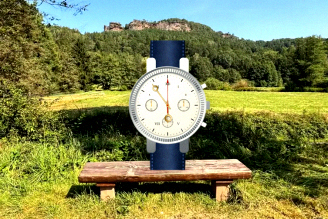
5:54
